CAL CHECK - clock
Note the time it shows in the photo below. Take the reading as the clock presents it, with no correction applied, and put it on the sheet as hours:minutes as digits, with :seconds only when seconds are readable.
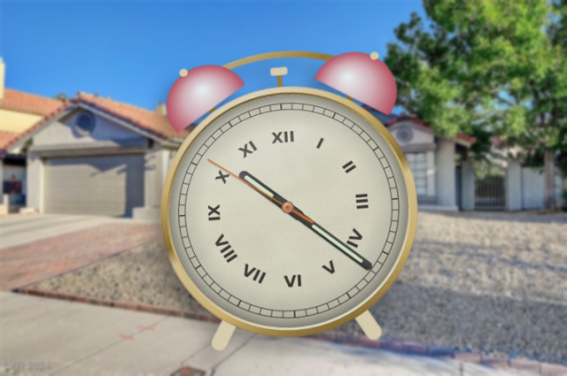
10:21:51
